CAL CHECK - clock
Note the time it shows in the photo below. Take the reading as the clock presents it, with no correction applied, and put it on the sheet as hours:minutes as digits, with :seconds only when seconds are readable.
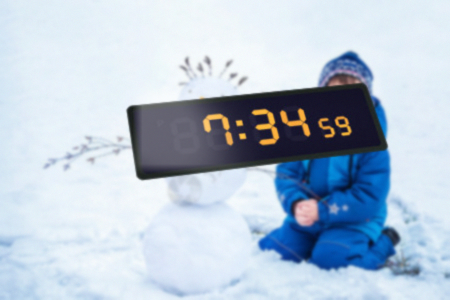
7:34:59
